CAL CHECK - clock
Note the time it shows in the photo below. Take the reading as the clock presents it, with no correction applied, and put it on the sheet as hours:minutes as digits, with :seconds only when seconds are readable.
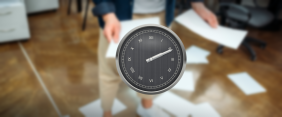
2:11
